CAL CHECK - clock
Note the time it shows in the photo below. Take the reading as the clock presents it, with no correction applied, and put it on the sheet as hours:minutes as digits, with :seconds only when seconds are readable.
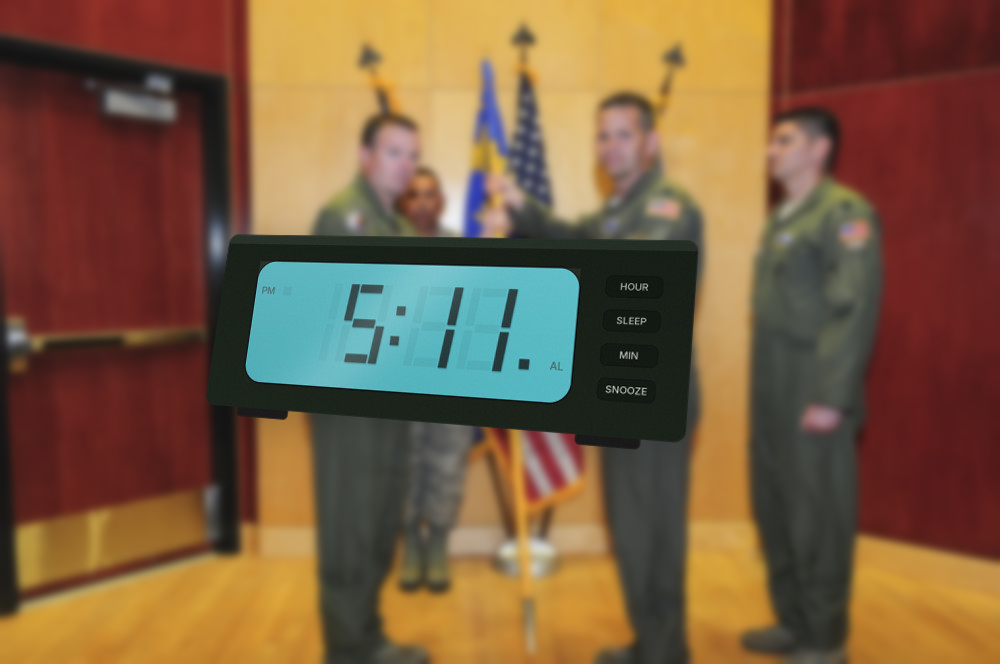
5:11
